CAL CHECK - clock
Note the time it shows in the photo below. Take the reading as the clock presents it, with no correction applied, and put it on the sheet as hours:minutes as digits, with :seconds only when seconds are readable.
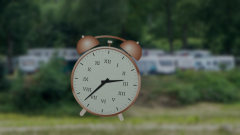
2:37
